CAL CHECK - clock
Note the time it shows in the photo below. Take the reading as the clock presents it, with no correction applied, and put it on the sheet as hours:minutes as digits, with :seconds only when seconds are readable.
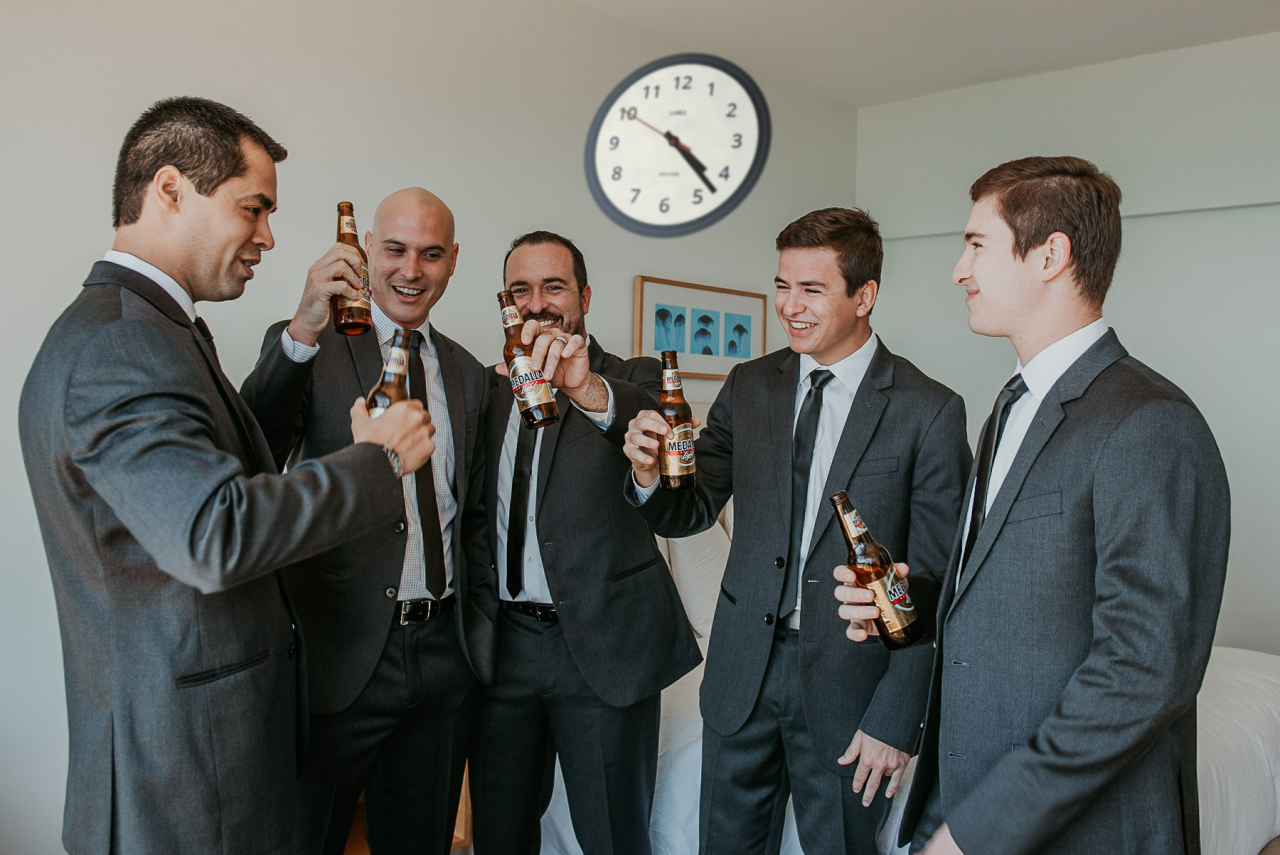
4:22:50
